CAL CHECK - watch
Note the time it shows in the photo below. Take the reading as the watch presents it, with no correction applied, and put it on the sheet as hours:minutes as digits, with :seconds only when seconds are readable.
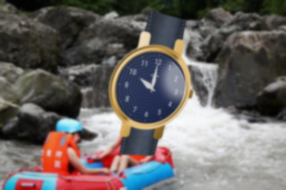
10:00
